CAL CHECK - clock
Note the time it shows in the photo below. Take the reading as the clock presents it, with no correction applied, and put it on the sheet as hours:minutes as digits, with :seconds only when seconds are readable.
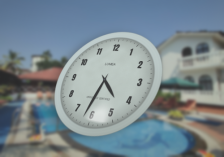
4:32
